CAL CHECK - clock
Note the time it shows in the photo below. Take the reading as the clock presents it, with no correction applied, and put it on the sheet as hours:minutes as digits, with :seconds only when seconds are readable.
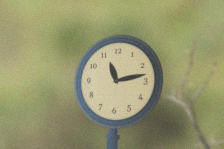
11:13
